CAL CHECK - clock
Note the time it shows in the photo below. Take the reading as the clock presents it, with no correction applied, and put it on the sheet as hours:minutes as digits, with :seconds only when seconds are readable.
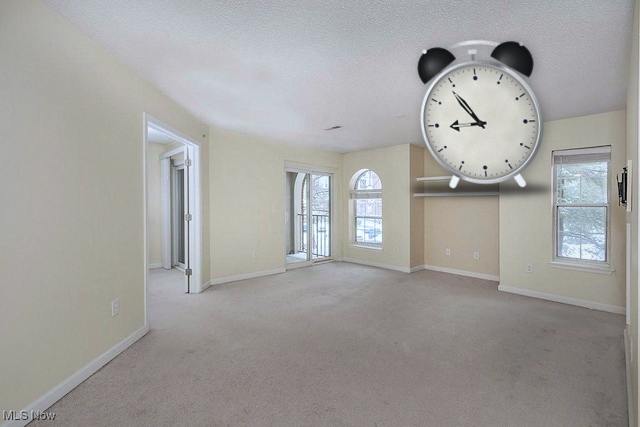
8:54
